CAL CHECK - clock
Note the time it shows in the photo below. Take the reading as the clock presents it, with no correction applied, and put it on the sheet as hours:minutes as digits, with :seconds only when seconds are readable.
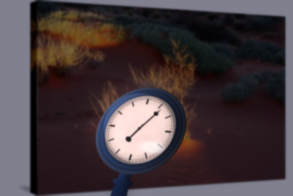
7:06
